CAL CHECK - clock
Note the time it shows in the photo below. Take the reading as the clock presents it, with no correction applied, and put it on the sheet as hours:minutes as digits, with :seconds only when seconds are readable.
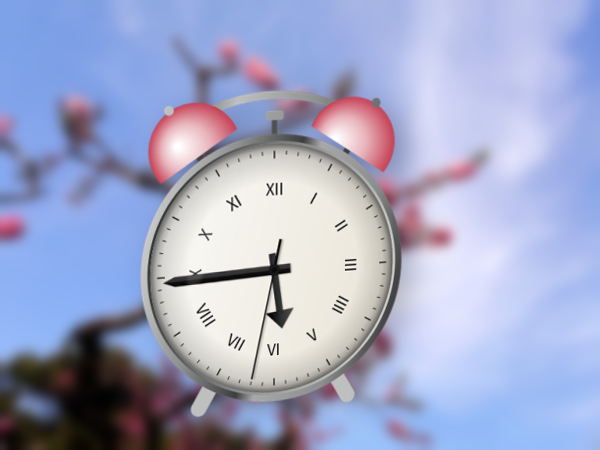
5:44:32
